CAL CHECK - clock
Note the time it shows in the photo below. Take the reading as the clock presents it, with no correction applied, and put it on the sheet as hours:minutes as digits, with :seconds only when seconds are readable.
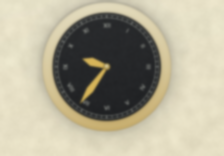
9:36
